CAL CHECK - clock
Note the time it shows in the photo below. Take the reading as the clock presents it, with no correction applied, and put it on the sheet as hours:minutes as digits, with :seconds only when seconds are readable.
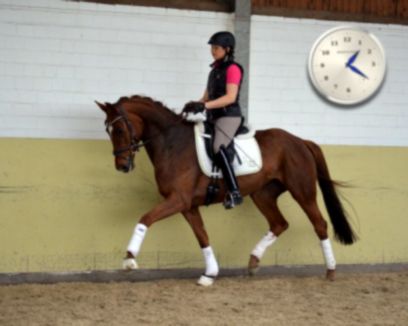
1:21
